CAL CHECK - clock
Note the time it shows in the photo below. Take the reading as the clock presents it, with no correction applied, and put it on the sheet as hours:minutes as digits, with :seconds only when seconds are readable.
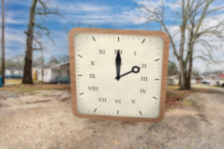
2:00
